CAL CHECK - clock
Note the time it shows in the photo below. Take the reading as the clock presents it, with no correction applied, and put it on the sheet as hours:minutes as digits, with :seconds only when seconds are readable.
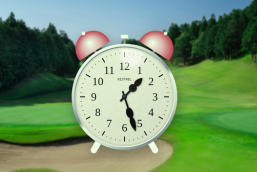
1:27
